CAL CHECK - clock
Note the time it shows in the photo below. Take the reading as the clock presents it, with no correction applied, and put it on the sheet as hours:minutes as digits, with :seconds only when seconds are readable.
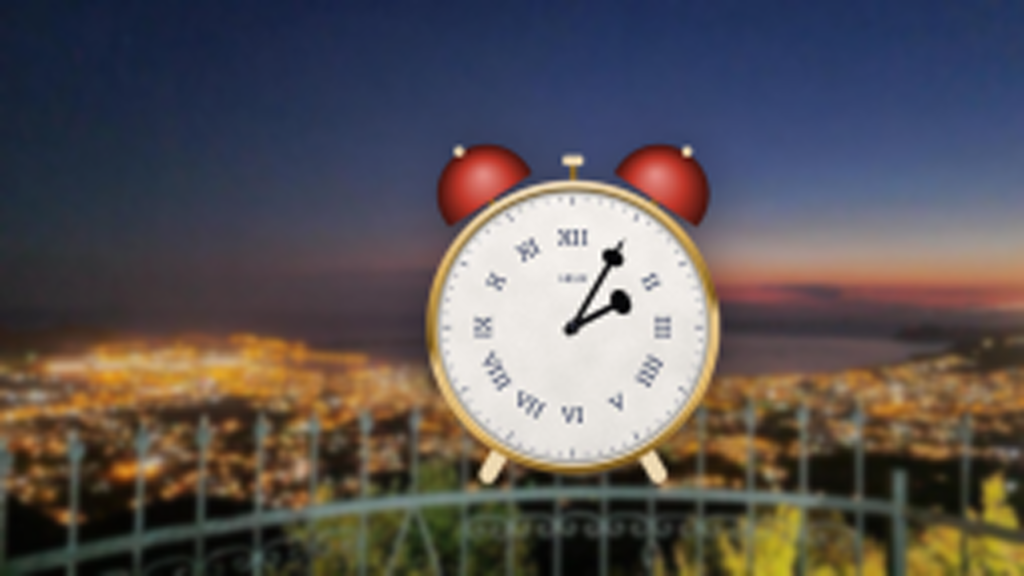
2:05
